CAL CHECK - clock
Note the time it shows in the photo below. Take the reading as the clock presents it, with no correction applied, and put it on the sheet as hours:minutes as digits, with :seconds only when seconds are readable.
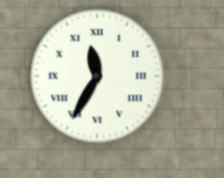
11:35
